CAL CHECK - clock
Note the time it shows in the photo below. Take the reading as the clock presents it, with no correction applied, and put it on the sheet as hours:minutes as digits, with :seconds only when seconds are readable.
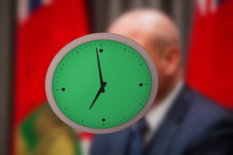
6:59
